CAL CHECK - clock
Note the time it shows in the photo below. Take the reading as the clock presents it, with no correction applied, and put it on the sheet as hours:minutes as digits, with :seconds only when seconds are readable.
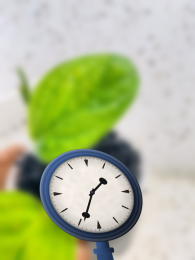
1:34
